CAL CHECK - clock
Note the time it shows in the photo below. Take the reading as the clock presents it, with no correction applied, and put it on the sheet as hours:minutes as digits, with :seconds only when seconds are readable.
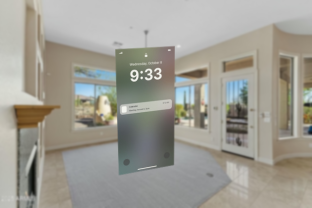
9:33
